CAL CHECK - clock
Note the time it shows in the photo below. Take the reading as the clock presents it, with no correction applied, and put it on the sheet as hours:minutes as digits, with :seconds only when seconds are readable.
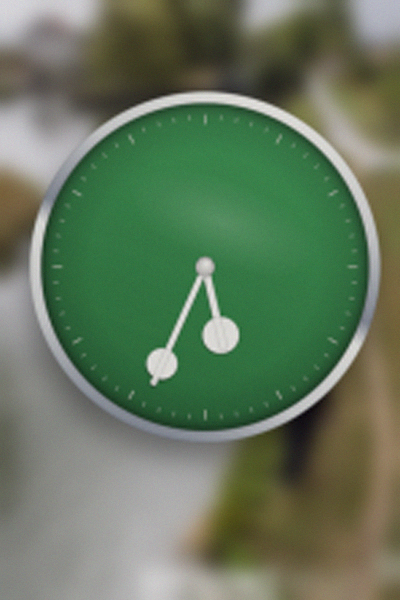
5:34
